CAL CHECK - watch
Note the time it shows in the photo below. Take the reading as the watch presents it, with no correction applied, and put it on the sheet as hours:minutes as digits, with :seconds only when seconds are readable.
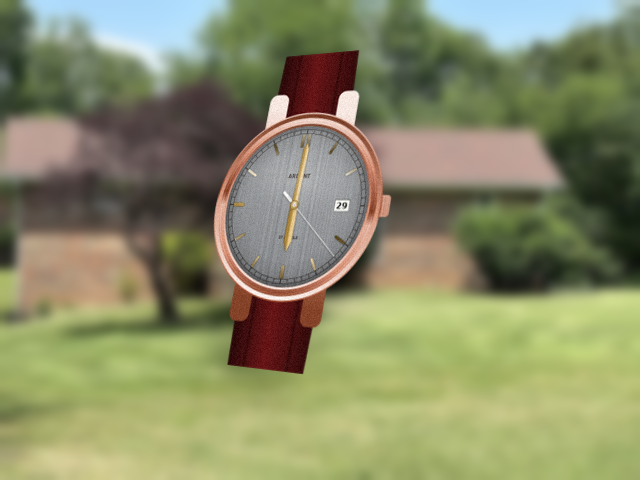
6:00:22
